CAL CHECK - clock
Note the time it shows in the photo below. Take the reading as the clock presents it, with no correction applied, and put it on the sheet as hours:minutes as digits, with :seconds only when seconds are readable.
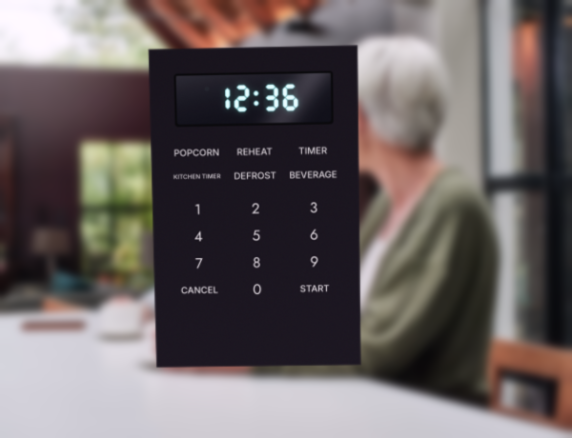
12:36
